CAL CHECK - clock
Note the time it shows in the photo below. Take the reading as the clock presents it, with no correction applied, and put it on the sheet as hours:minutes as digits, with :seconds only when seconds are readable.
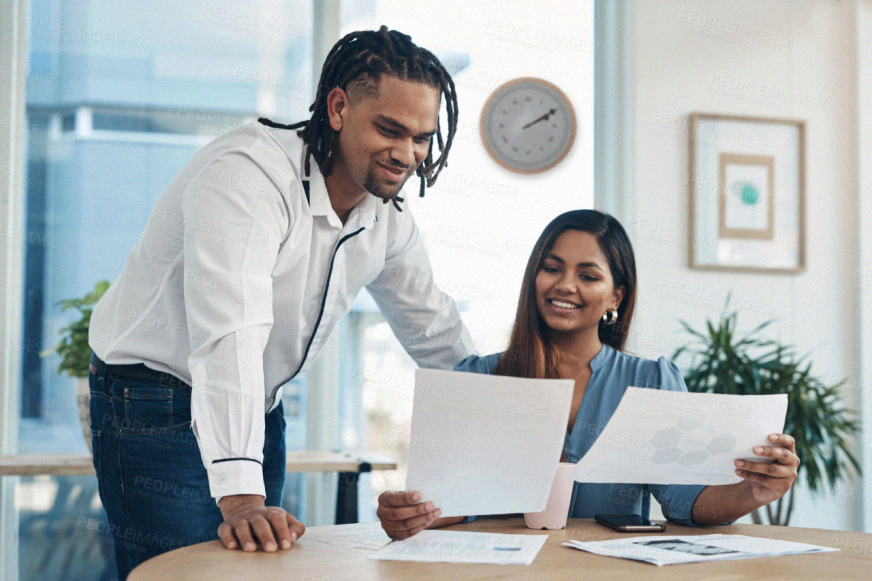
2:10
